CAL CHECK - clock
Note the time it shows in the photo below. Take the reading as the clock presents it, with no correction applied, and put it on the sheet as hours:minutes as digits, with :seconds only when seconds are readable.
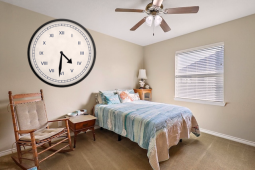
4:31
